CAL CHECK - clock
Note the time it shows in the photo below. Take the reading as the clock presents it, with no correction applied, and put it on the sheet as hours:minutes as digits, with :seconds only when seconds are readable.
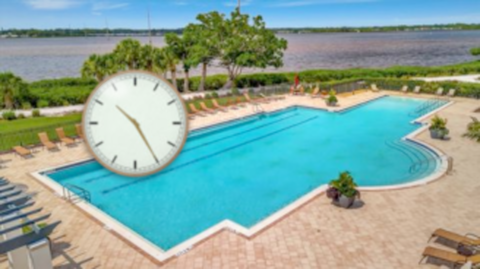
10:25
